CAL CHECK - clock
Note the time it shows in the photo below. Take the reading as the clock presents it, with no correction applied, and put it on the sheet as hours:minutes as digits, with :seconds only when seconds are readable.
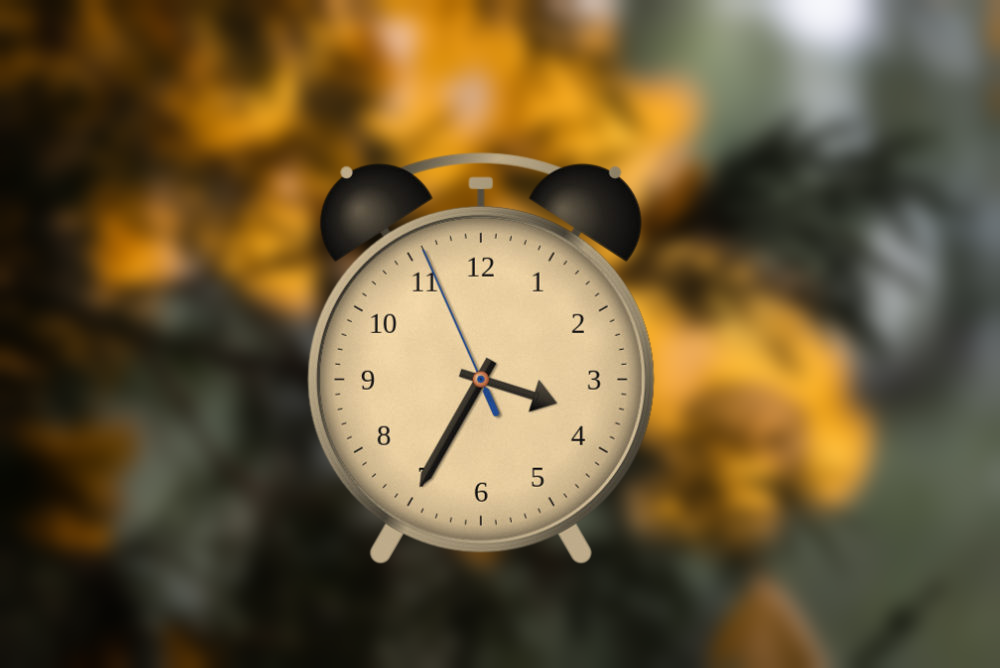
3:34:56
